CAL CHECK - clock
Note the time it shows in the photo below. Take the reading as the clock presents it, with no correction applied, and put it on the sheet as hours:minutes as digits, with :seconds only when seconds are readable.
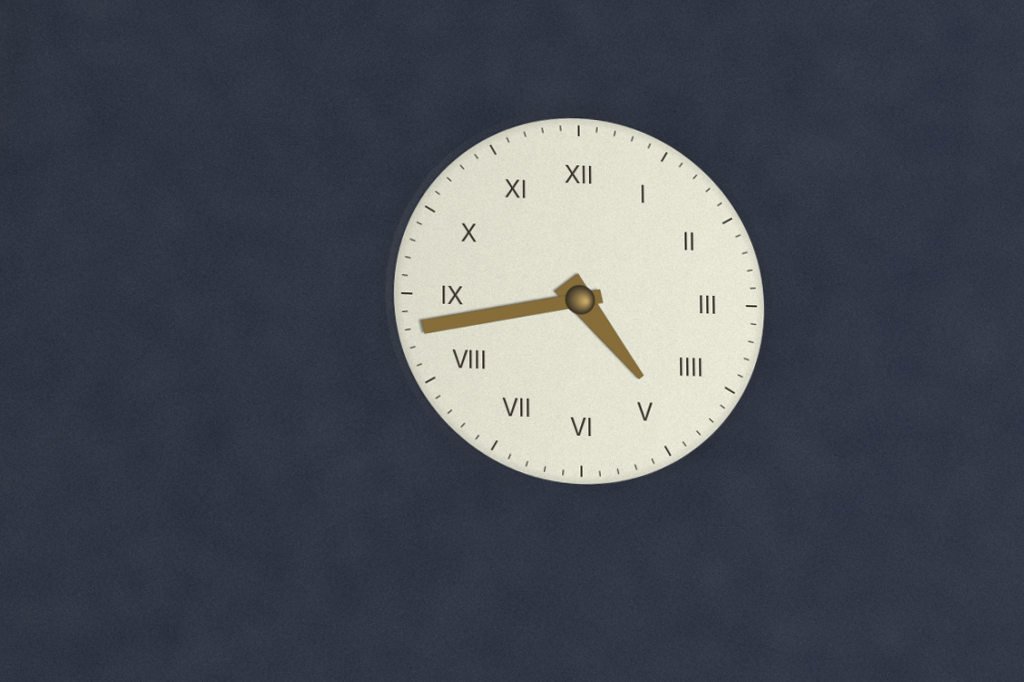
4:43
